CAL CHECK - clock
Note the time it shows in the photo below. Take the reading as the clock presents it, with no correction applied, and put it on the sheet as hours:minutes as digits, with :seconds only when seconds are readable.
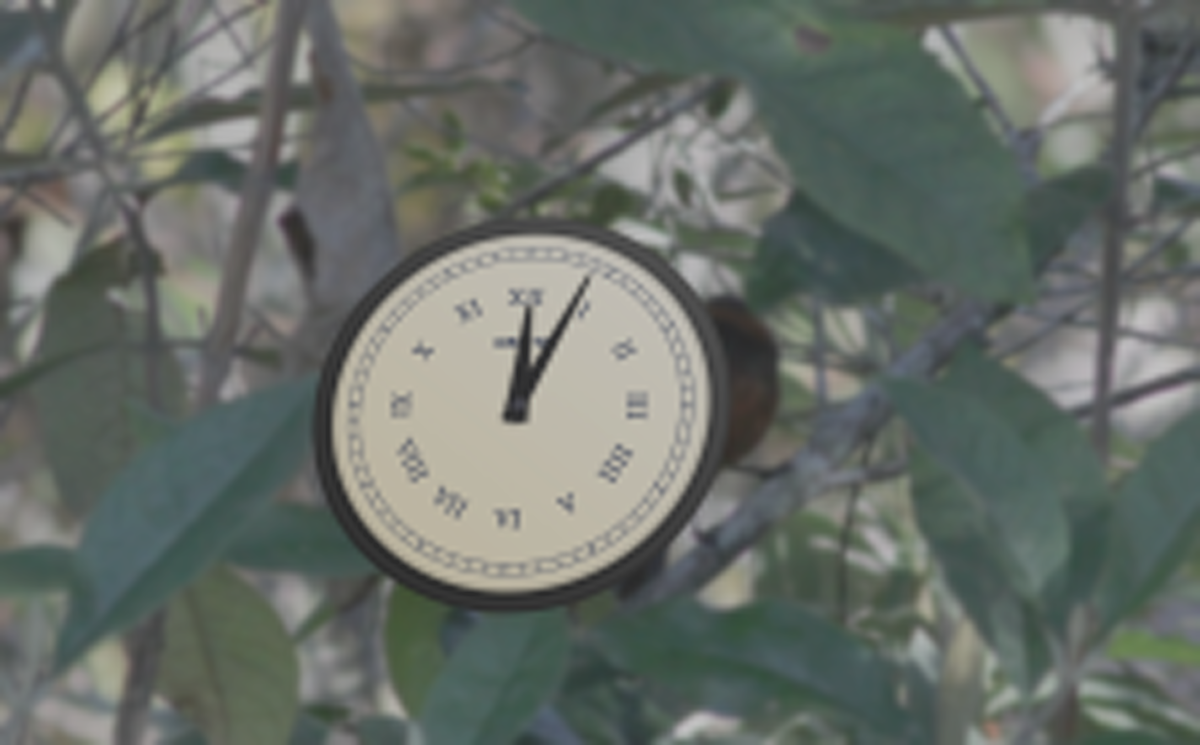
12:04
